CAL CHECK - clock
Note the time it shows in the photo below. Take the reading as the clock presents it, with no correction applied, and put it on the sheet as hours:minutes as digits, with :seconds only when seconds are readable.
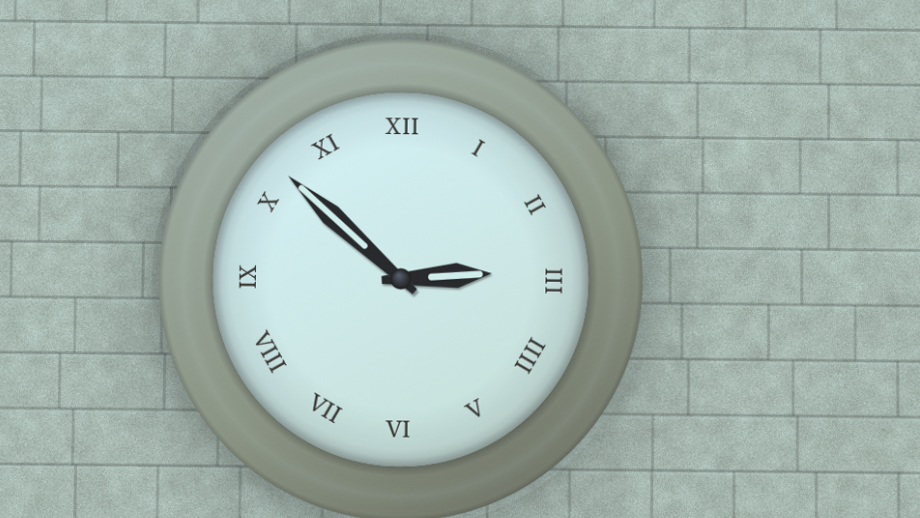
2:52
